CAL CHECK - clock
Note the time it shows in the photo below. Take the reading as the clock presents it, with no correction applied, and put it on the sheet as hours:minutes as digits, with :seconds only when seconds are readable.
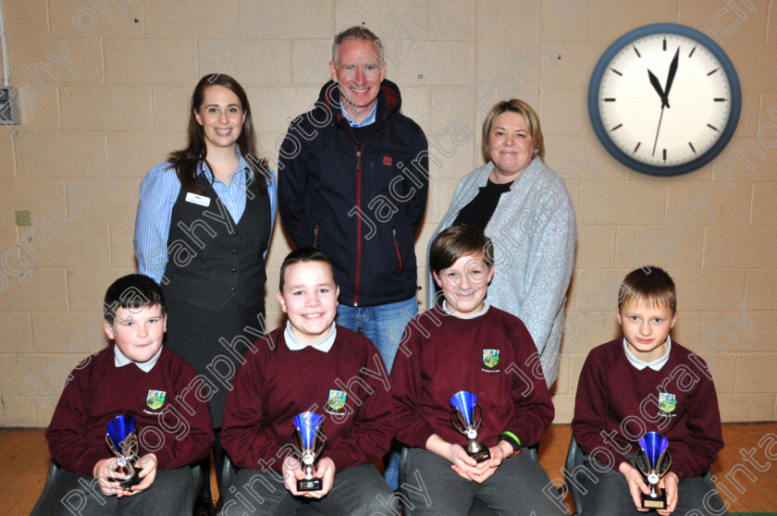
11:02:32
